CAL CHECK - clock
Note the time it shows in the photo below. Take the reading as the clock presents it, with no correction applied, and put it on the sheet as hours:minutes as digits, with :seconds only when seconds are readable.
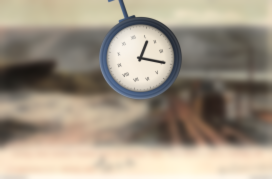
1:20
